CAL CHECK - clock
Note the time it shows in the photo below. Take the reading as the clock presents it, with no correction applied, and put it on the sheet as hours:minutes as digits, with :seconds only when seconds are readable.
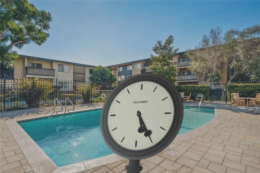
5:25
